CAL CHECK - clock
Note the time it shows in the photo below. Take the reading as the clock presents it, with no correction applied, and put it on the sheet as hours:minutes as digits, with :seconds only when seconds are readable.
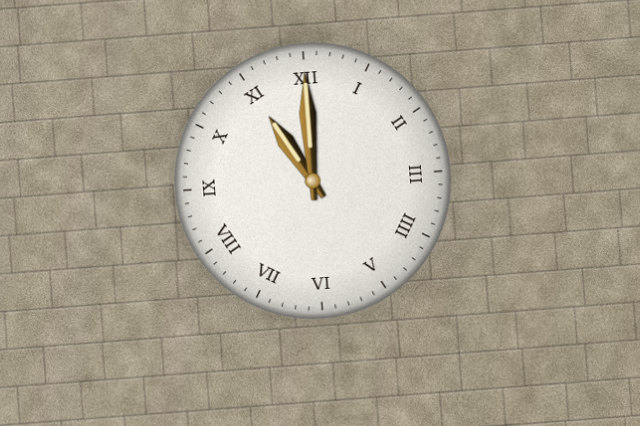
11:00
